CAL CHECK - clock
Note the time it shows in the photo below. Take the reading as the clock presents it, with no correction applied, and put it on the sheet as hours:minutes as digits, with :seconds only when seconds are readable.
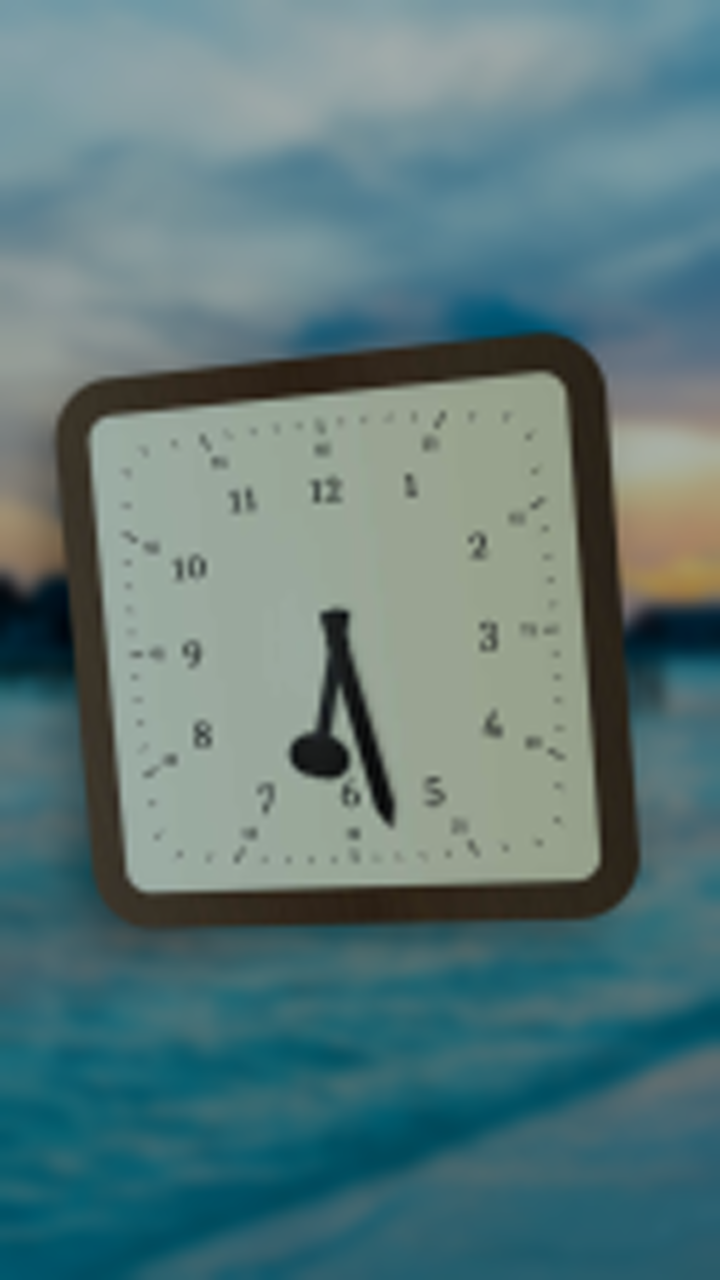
6:28
